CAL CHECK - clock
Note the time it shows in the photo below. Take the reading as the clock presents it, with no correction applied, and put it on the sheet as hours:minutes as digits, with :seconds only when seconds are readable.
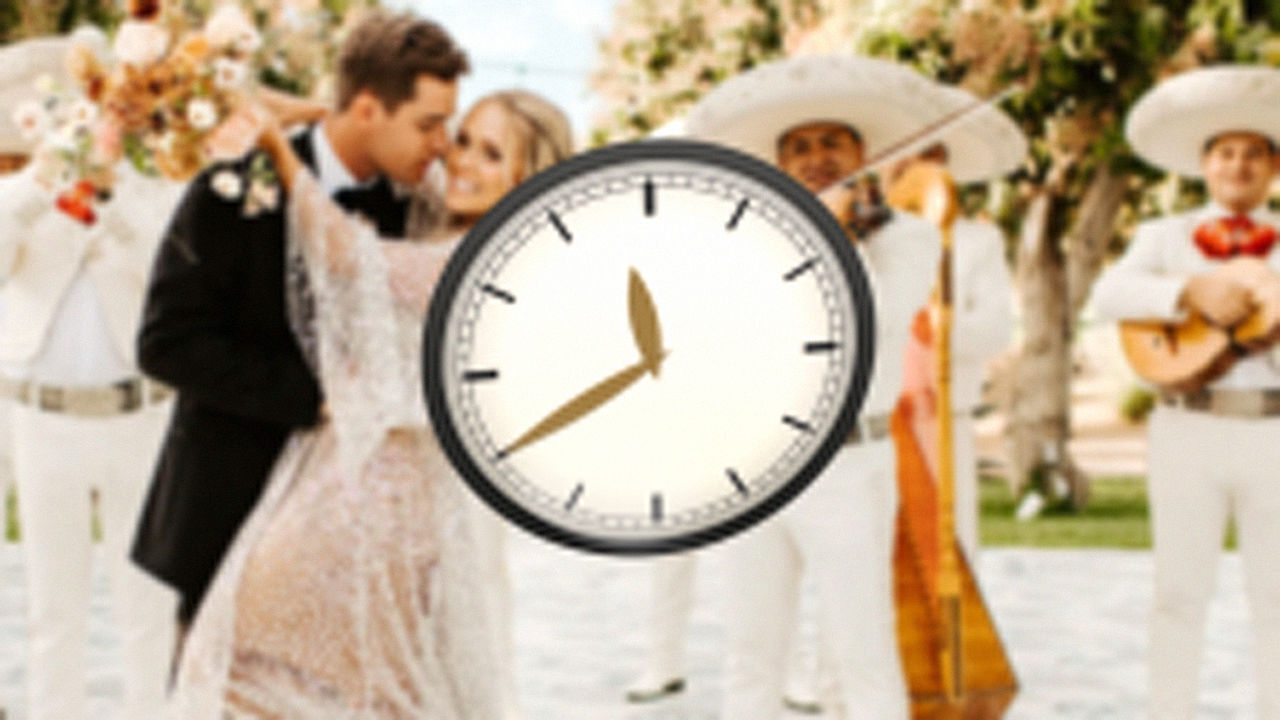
11:40
